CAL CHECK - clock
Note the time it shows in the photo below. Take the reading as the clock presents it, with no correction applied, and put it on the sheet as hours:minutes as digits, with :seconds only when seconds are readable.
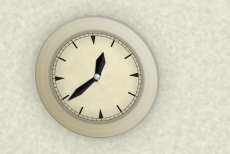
12:39
